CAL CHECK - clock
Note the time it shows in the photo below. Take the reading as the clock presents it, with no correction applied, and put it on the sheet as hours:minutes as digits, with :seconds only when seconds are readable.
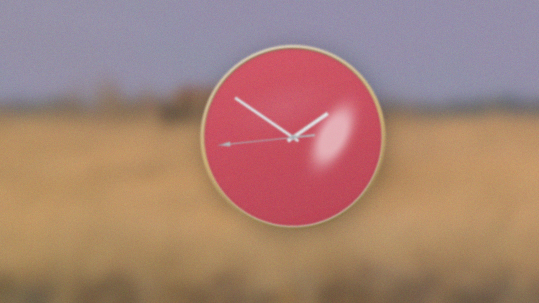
1:50:44
